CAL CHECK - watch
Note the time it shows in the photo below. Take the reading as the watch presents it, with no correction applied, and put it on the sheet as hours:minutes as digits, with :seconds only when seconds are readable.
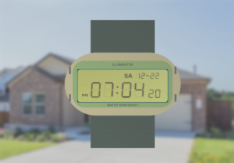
7:04
